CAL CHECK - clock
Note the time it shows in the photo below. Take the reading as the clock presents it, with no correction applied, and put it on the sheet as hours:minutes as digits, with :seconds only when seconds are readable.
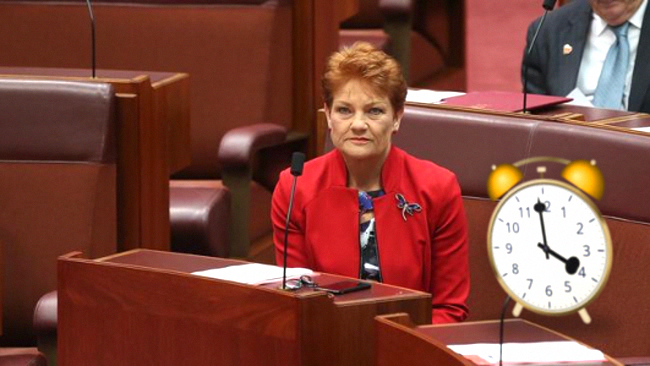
3:59
